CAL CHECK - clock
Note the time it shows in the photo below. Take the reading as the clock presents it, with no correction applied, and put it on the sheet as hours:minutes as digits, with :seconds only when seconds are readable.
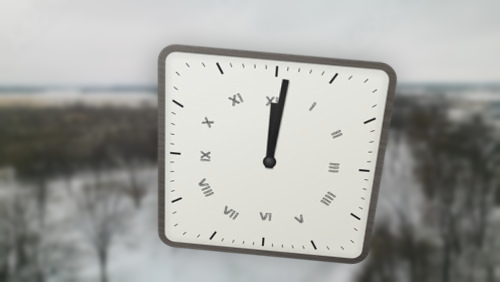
12:01
